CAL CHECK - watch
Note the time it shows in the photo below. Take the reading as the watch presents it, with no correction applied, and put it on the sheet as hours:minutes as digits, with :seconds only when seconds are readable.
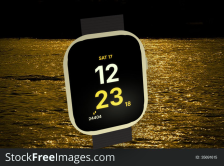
12:23
